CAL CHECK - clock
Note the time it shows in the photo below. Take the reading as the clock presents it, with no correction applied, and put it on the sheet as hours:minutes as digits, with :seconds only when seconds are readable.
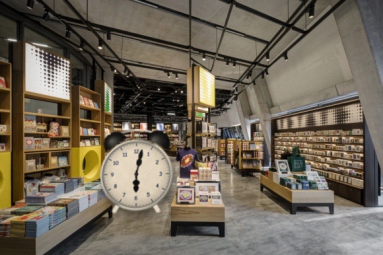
6:02
